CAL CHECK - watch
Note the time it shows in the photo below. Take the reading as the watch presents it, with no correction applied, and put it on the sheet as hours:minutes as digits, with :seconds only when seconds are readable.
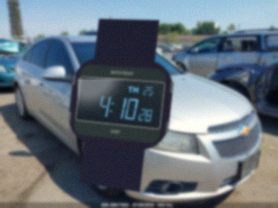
4:10
